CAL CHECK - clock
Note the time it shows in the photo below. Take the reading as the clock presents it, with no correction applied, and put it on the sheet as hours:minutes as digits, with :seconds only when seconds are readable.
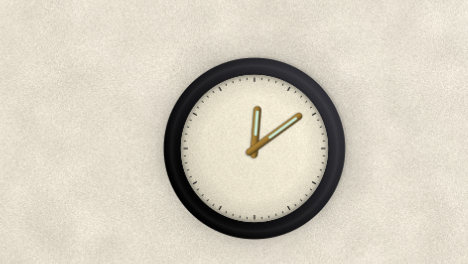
12:09
